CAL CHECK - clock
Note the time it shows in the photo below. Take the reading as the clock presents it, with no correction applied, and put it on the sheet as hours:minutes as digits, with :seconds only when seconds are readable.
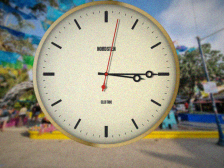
3:15:02
